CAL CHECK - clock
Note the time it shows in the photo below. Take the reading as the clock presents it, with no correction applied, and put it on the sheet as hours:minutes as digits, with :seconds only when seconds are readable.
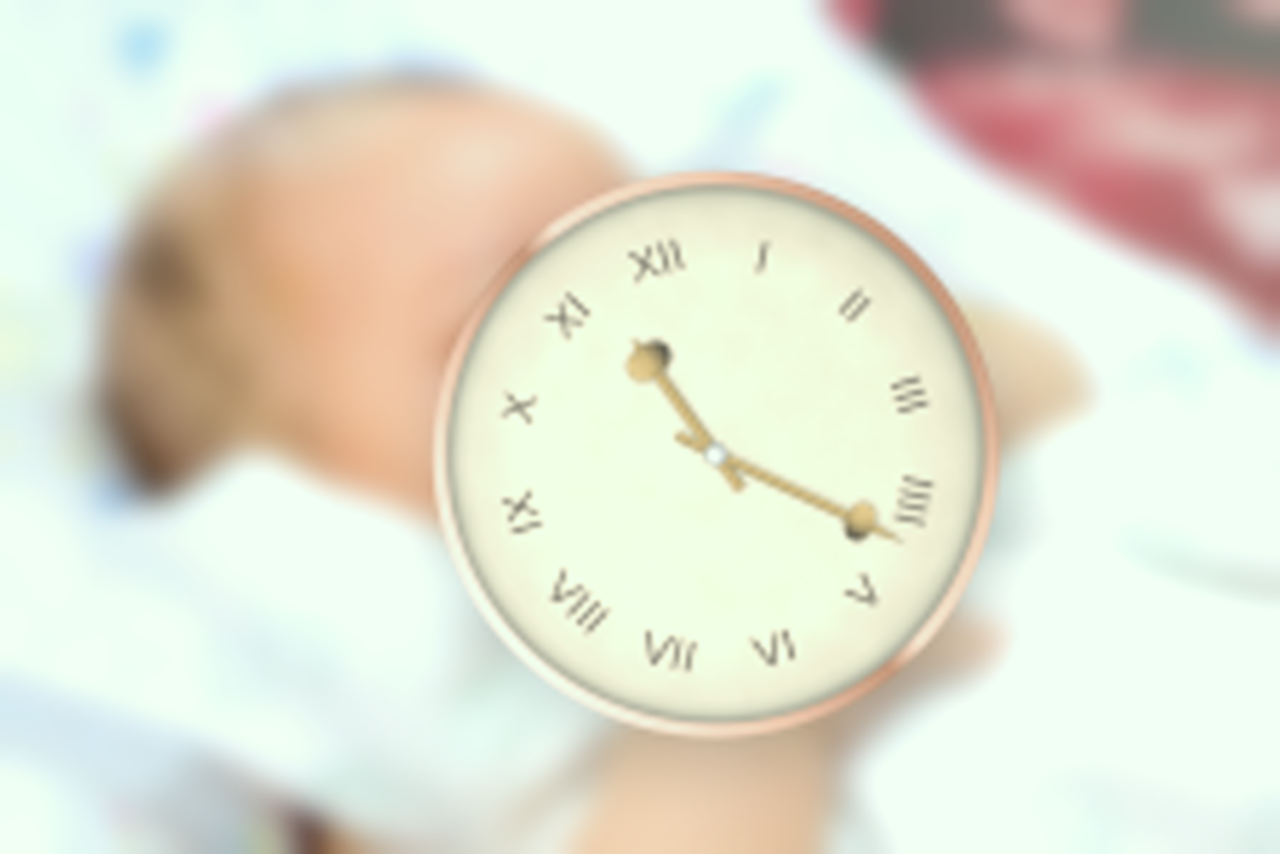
11:22
